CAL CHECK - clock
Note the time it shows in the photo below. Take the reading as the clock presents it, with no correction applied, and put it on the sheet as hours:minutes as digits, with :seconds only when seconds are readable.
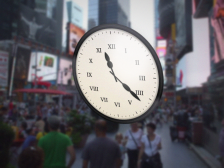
11:22
